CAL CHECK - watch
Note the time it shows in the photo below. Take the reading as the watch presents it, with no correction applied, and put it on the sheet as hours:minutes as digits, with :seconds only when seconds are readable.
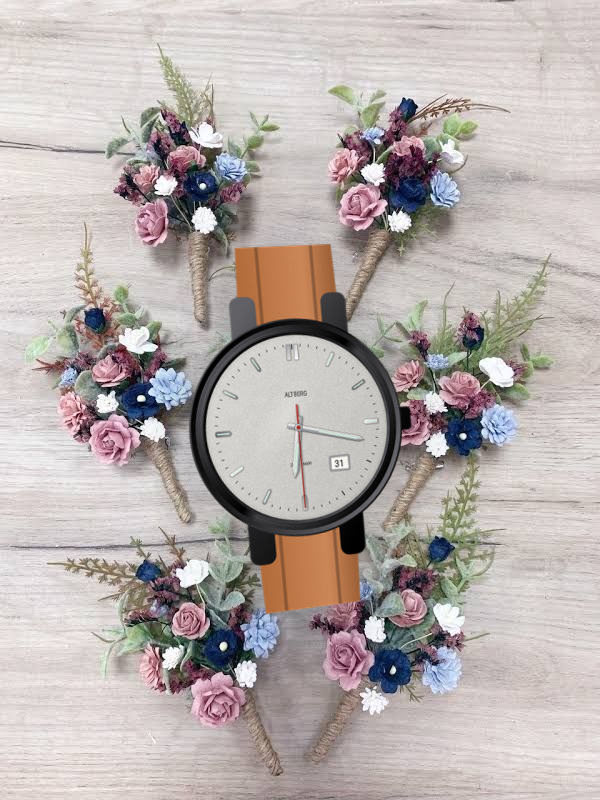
6:17:30
